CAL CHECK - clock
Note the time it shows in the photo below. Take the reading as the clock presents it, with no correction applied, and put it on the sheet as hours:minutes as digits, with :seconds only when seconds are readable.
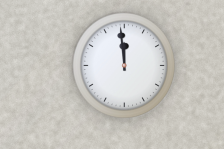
11:59
